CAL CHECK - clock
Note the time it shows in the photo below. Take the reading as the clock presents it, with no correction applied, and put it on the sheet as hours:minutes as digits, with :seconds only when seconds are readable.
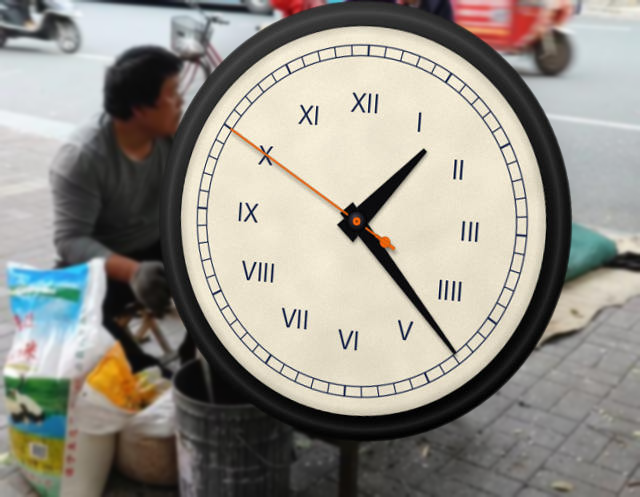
1:22:50
